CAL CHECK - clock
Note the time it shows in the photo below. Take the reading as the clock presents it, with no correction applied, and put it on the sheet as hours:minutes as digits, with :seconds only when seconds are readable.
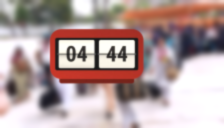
4:44
